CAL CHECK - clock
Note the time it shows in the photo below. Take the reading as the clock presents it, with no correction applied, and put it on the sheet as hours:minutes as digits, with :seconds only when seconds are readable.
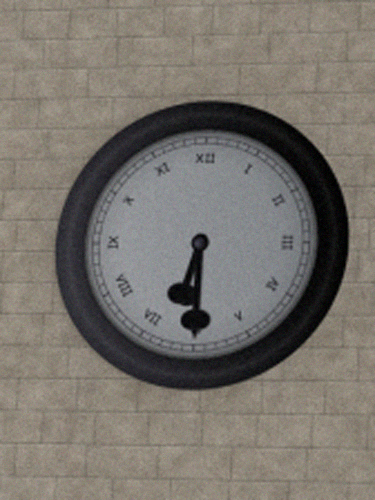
6:30
